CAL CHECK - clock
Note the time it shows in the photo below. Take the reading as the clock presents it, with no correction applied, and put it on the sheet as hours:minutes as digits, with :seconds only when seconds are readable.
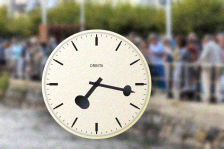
7:17
